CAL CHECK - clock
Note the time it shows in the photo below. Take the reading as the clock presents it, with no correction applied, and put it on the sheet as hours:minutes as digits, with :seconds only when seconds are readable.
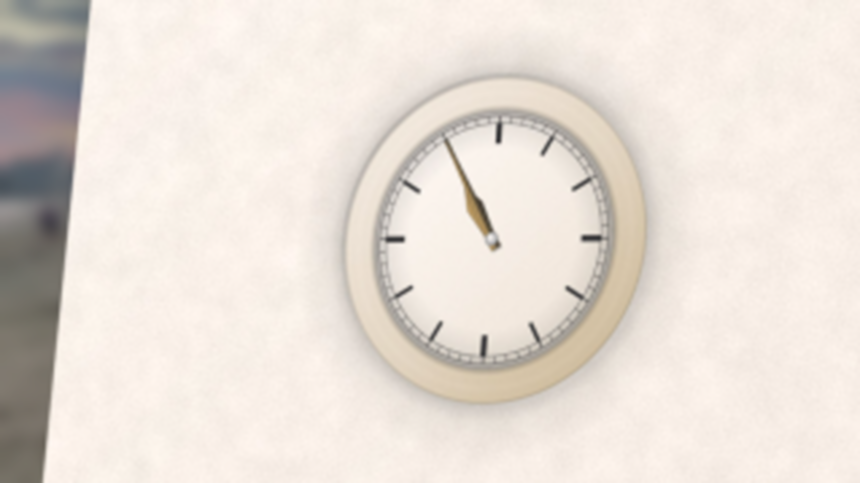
10:55
